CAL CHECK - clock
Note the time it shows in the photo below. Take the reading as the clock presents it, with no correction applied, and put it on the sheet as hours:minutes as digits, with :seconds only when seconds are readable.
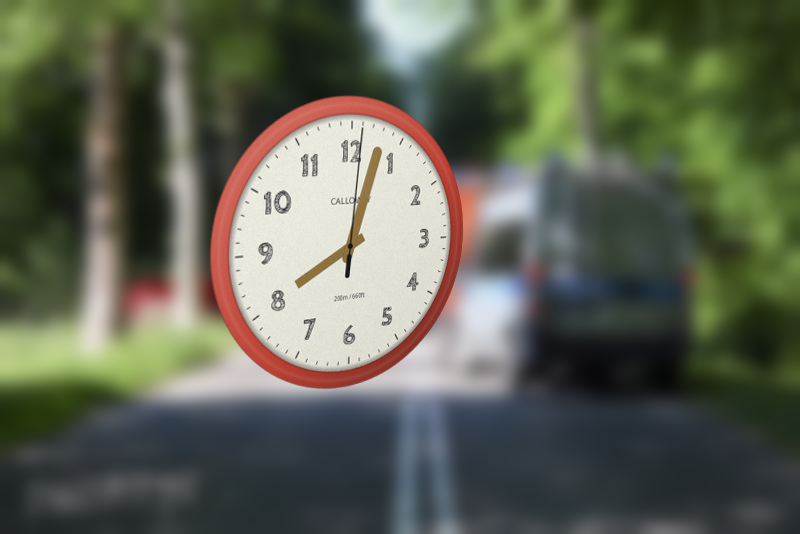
8:03:01
